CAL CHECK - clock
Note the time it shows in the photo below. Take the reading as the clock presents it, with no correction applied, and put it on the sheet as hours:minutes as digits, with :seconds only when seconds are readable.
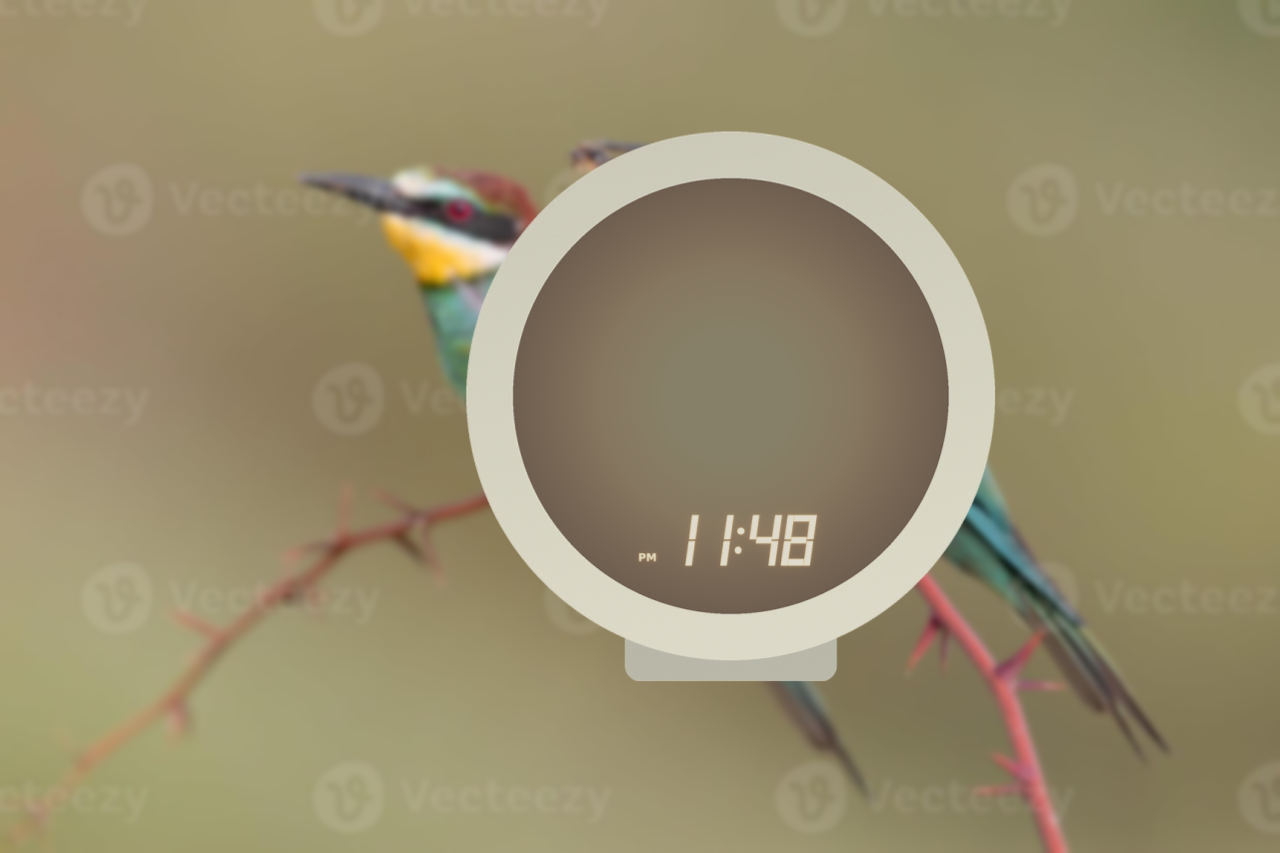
11:48
